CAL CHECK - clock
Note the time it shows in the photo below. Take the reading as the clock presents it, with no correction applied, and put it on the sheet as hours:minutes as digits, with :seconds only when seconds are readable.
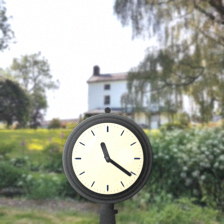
11:21
